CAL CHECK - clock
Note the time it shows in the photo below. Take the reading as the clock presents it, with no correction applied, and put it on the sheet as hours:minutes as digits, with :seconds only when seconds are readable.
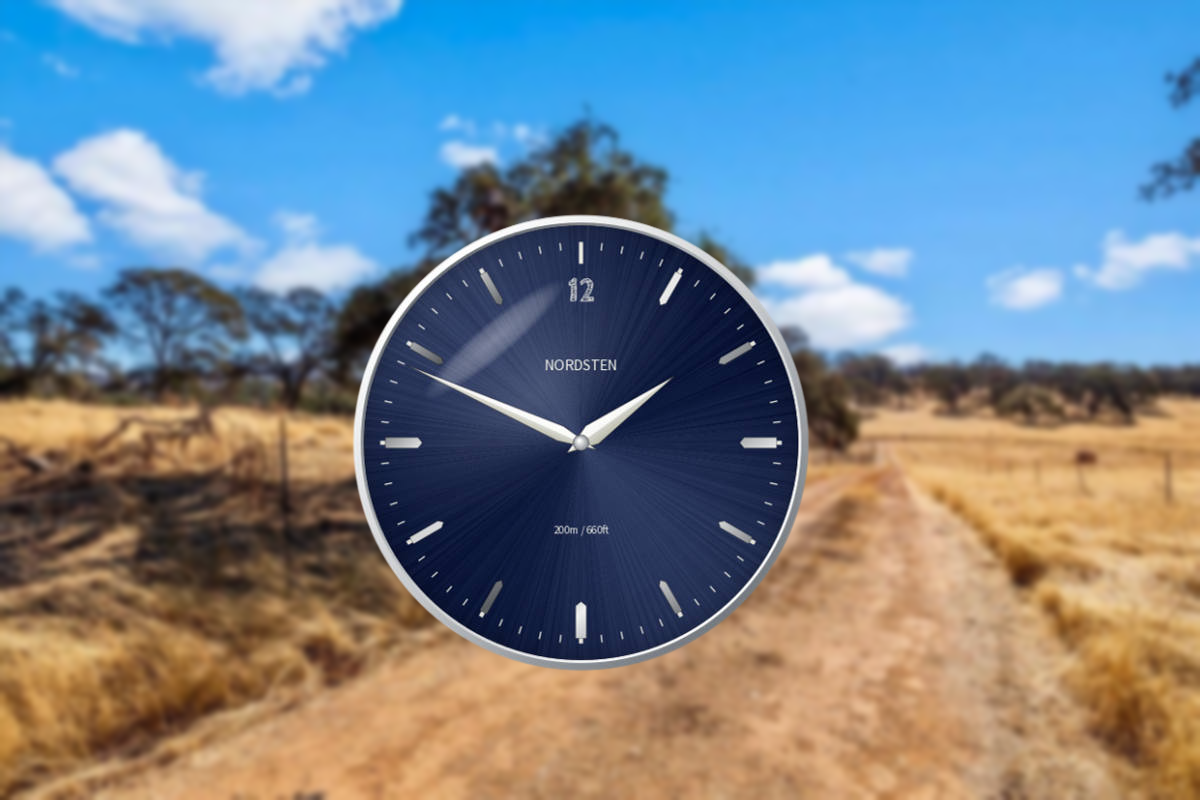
1:49
